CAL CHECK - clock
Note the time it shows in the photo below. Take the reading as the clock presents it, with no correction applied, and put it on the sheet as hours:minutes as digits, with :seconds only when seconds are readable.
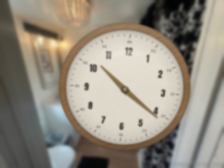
10:21
